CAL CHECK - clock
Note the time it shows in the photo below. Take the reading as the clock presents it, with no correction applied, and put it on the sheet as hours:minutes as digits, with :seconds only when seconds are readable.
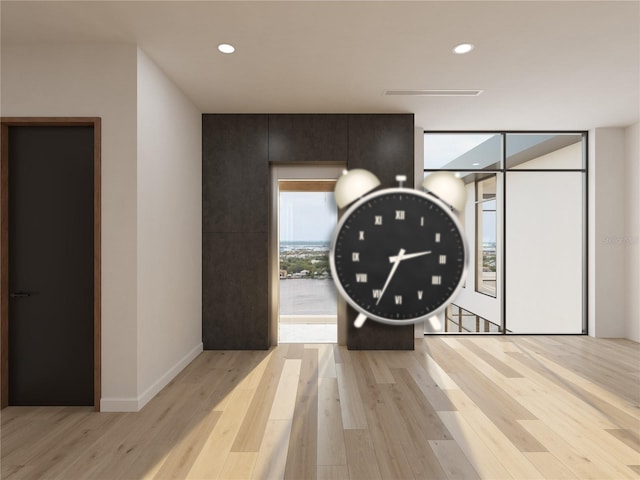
2:34
